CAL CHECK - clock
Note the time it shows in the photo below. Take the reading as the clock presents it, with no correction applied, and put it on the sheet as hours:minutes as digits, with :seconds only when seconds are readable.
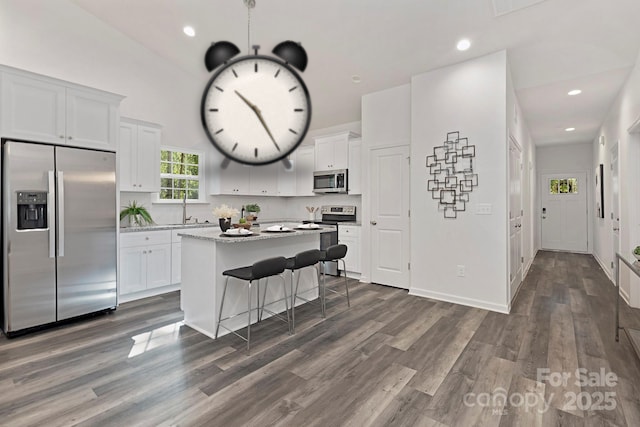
10:25
